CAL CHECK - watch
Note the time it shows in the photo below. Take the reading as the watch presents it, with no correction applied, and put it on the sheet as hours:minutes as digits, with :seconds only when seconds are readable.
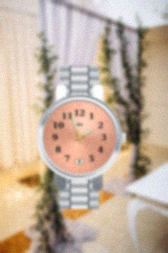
1:57
